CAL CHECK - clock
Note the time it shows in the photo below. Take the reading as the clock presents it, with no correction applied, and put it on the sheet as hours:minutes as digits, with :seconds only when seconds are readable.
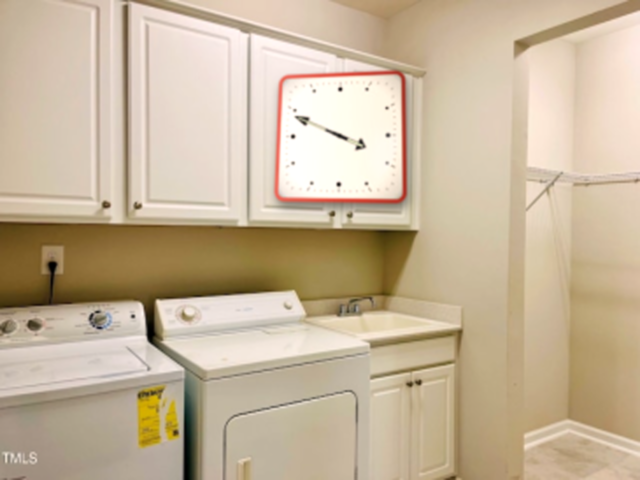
3:49
